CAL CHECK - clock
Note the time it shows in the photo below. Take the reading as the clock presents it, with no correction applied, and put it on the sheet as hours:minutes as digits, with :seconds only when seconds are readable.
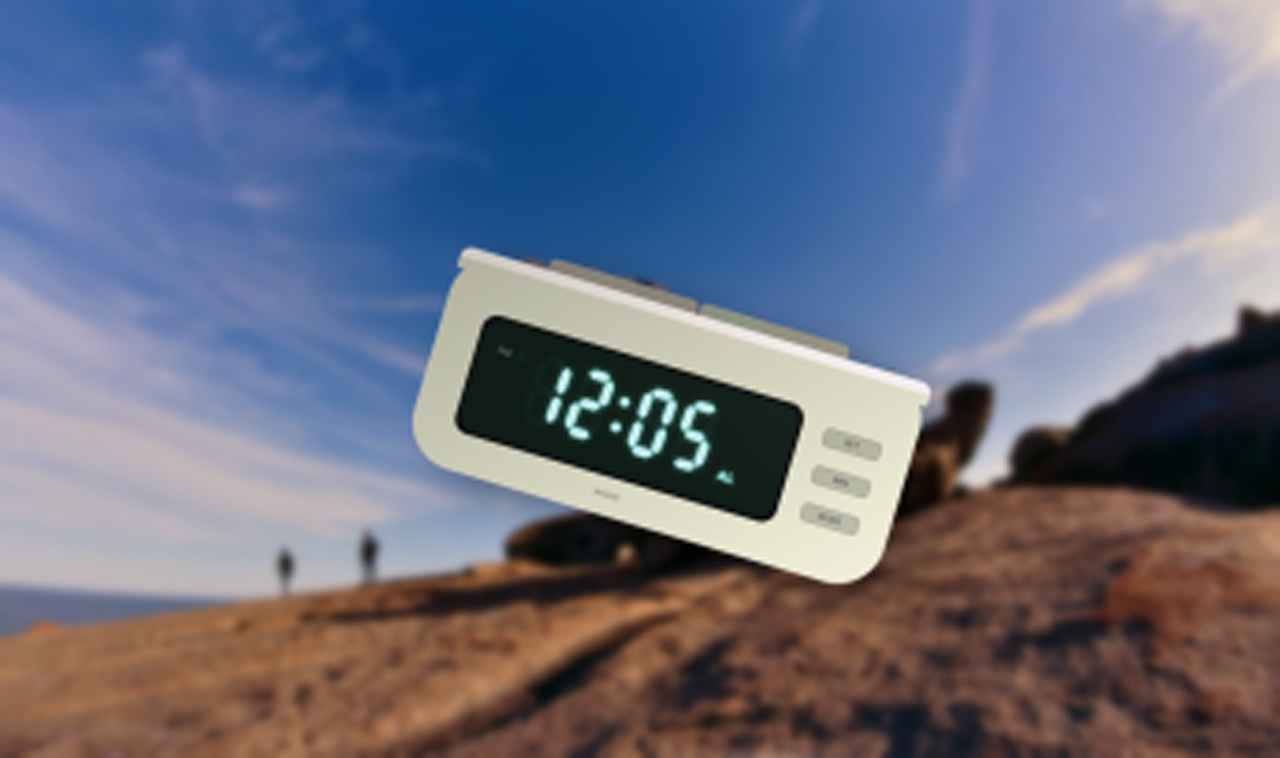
12:05
